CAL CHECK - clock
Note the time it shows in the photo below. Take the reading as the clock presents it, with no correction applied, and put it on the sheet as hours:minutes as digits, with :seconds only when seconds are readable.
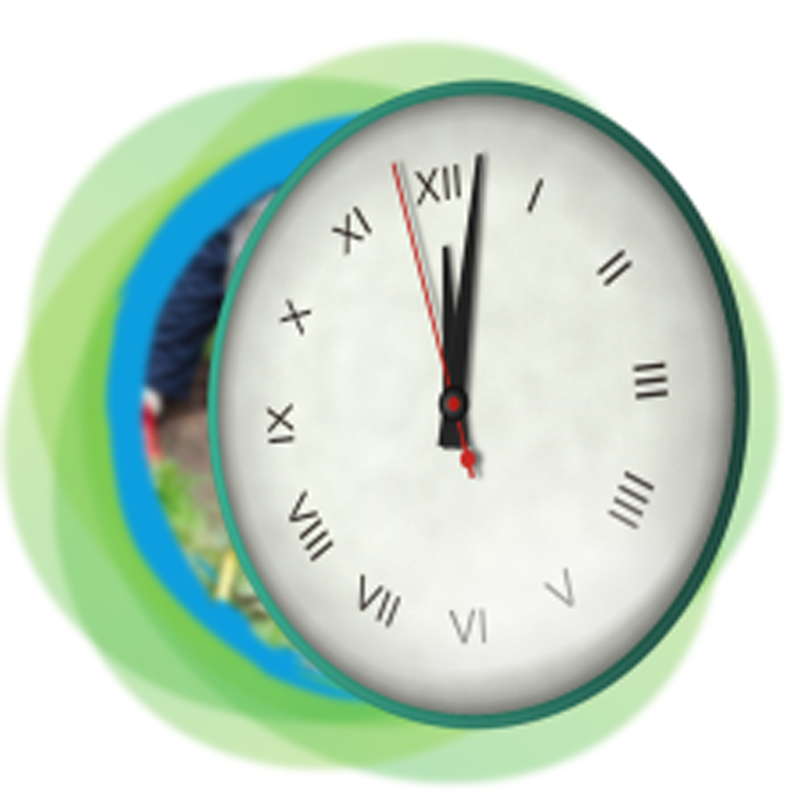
12:01:58
